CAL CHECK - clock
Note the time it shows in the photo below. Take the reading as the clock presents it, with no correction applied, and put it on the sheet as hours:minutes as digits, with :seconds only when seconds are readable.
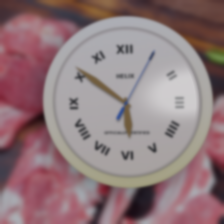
5:51:05
